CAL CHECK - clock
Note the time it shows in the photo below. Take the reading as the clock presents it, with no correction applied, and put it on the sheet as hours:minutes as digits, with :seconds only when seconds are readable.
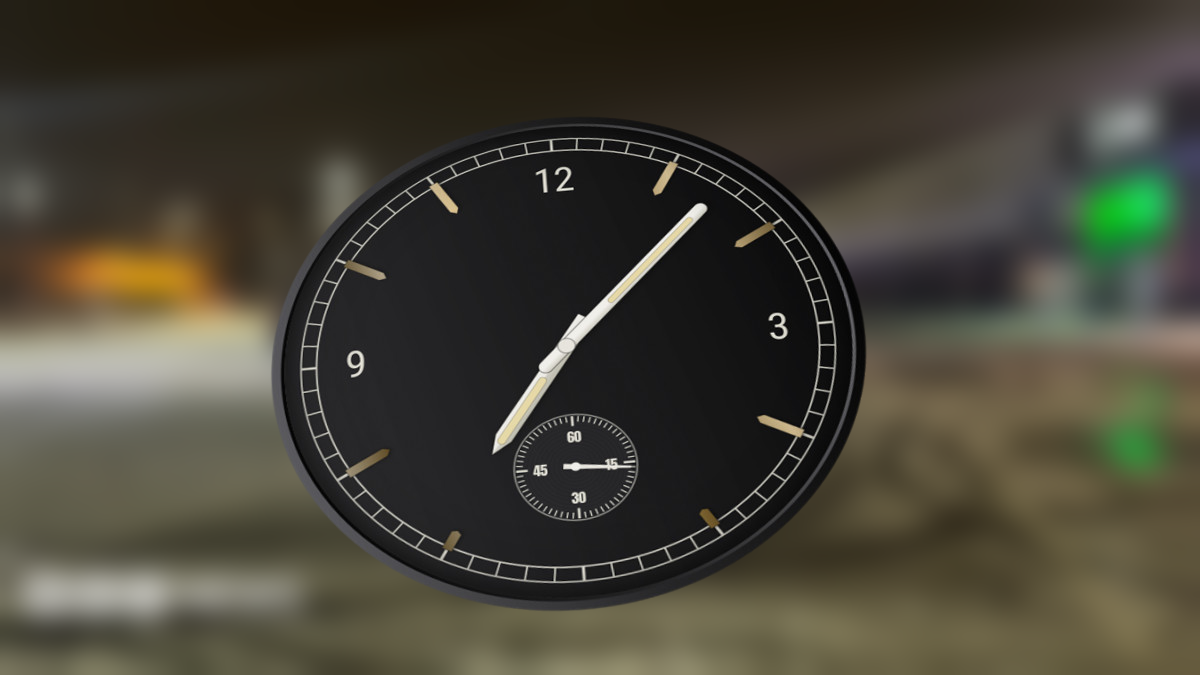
7:07:16
